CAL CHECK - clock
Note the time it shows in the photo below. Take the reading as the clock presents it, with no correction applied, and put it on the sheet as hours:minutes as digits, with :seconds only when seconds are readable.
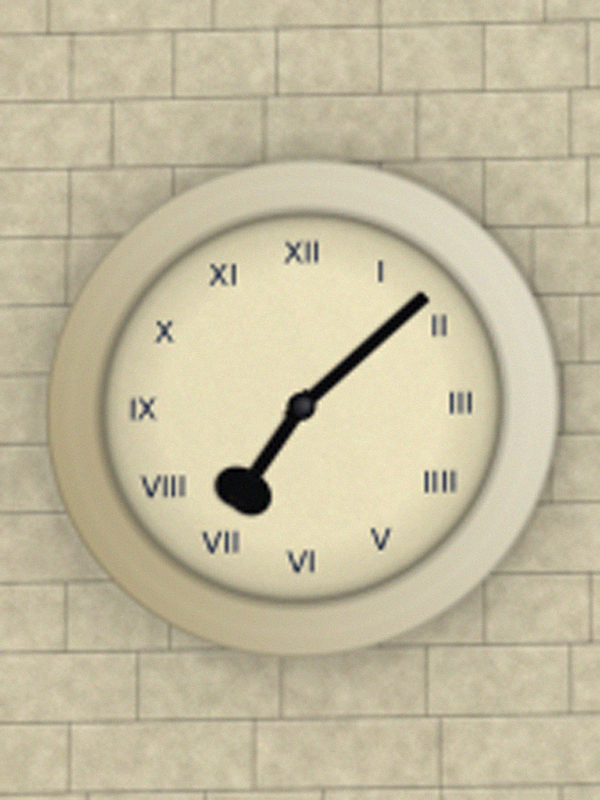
7:08
